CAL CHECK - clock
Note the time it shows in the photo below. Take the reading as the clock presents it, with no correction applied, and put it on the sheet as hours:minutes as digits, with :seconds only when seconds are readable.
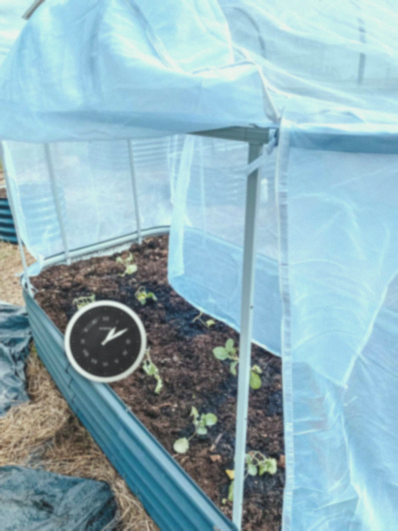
1:10
